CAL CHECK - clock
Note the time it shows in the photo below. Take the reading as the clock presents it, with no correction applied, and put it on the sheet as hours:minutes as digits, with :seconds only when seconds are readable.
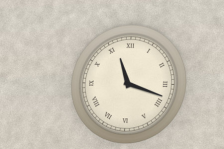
11:18
